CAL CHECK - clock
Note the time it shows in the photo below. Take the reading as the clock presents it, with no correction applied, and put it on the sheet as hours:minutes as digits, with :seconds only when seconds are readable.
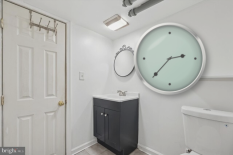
2:37
